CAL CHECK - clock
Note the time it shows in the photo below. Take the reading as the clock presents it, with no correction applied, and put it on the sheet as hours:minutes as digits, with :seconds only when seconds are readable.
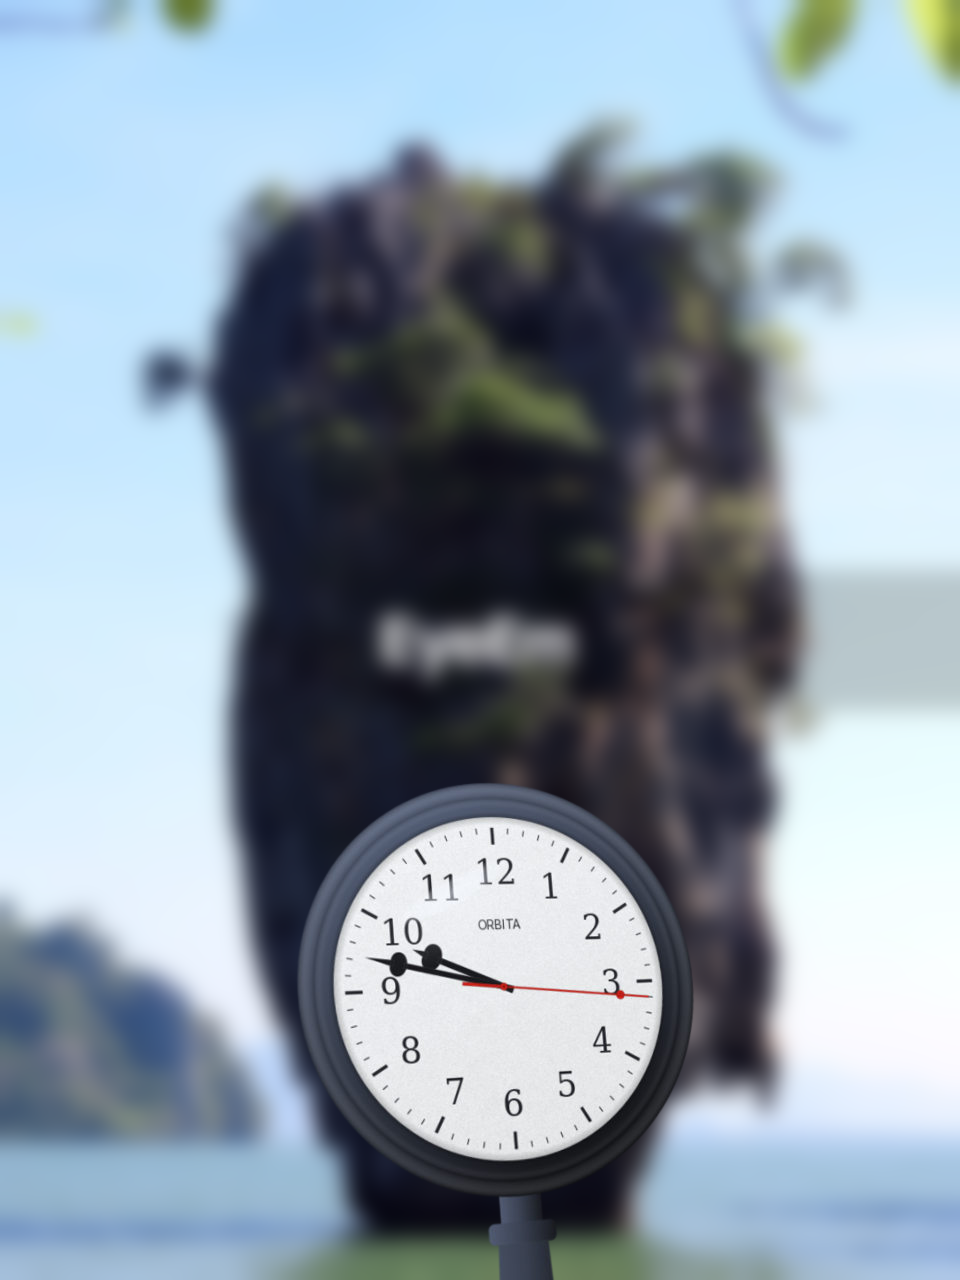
9:47:16
